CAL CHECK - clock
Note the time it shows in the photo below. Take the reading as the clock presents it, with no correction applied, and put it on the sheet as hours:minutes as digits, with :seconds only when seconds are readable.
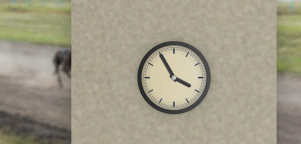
3:55
